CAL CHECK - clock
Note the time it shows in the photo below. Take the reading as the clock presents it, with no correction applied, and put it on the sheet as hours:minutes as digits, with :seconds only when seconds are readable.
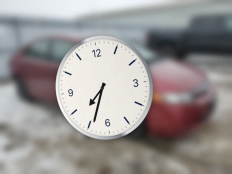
7:34
